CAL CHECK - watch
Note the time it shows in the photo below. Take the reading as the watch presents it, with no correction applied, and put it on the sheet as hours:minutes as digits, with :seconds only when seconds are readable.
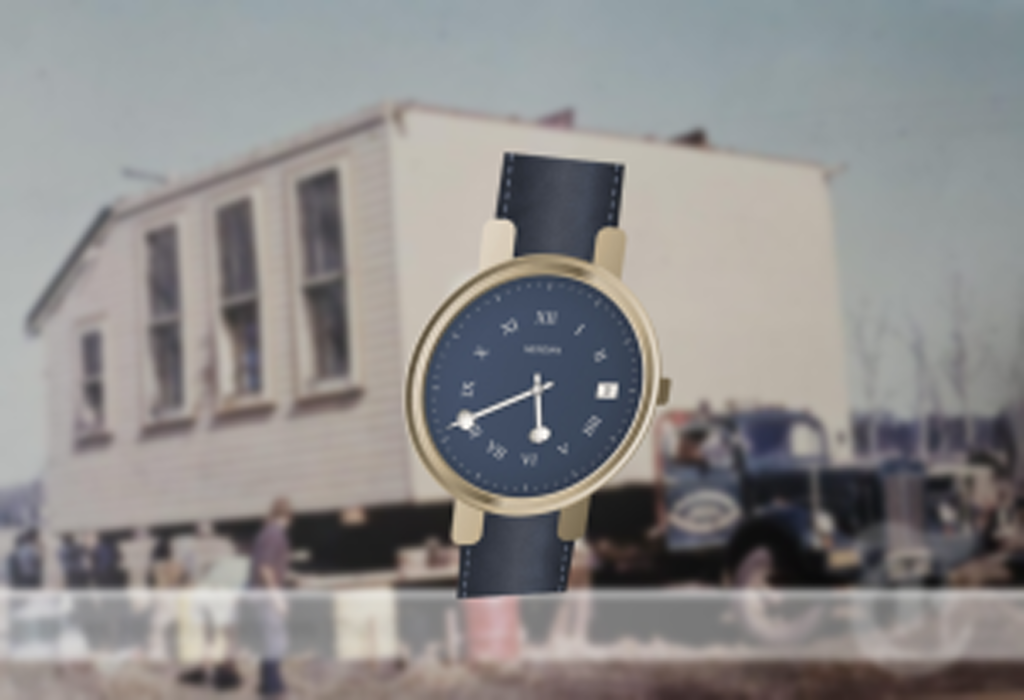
5:41
